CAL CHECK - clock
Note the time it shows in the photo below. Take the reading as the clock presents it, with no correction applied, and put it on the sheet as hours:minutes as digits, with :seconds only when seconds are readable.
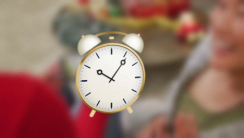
10:06
